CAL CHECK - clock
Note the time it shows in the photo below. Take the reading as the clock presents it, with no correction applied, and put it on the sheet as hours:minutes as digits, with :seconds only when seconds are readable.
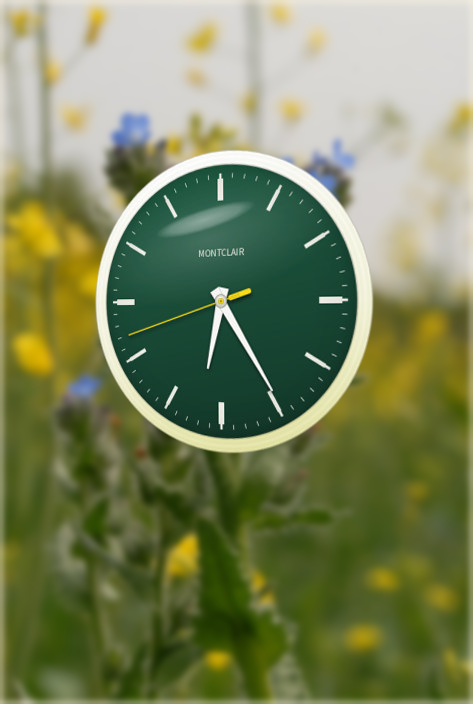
6:24:42
